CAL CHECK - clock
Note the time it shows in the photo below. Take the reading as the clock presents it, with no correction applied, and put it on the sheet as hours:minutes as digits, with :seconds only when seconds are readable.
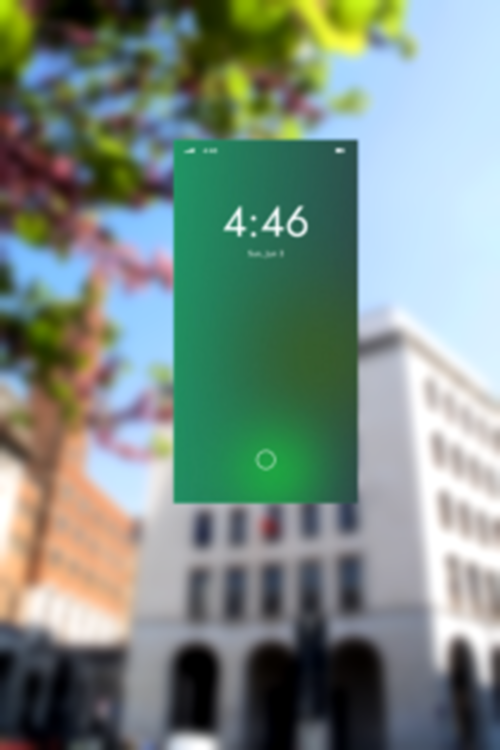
4:46
